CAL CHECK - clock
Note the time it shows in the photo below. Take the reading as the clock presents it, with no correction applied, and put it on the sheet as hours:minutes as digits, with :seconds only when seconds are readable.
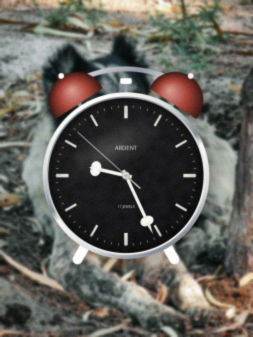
9:25:52
